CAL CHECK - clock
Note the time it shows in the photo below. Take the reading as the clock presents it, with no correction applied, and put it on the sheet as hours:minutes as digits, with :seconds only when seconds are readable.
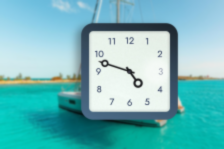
4:48
